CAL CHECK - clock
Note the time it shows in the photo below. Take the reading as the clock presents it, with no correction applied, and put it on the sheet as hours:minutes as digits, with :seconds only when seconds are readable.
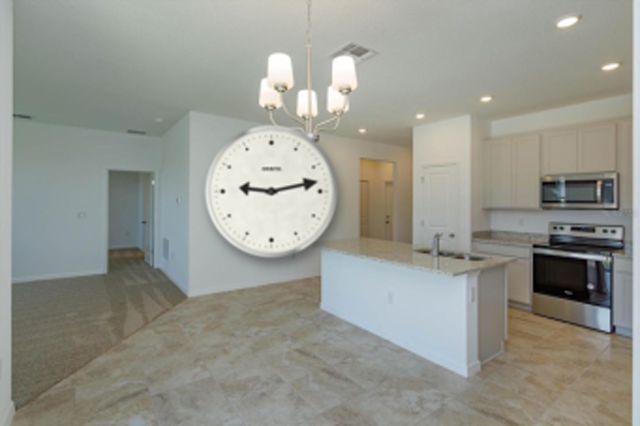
9:13
